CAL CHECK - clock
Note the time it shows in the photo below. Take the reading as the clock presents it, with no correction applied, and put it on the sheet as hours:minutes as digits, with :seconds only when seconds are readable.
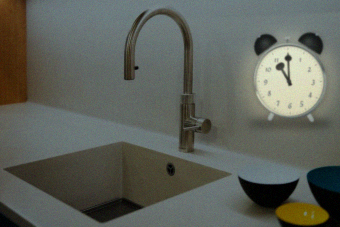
11:00
